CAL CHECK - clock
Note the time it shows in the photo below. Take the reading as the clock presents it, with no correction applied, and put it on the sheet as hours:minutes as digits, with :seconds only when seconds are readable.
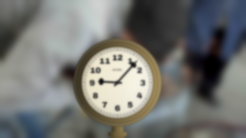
9:07
